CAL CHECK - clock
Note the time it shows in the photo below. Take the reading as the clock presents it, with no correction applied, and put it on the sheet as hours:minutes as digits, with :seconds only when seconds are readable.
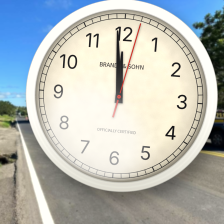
11:59:02
